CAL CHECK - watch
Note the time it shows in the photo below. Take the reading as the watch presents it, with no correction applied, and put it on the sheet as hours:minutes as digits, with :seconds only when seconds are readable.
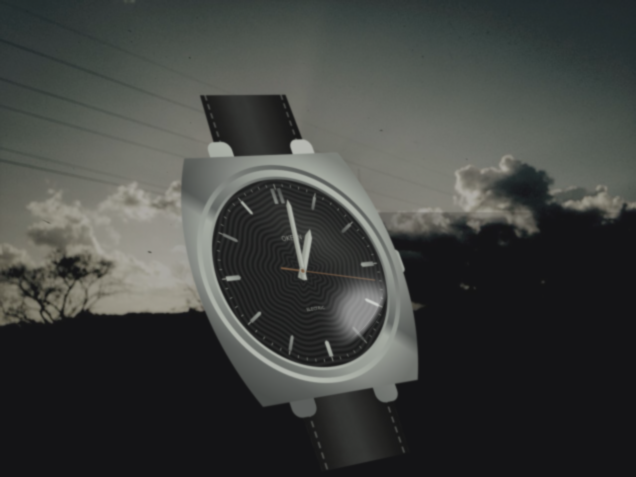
1:01:17
